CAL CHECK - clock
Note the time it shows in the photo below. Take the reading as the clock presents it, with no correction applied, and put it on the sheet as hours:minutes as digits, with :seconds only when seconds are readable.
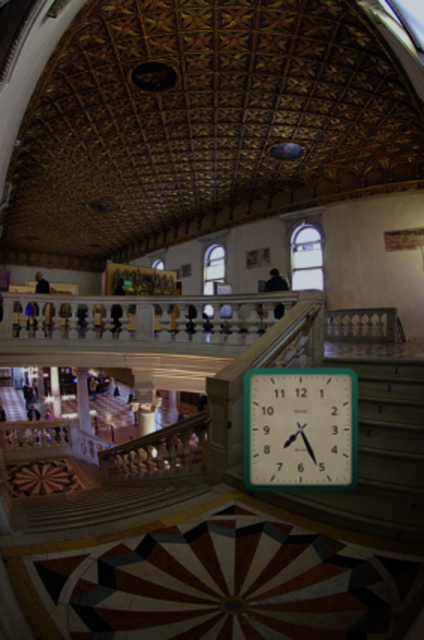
7:26
